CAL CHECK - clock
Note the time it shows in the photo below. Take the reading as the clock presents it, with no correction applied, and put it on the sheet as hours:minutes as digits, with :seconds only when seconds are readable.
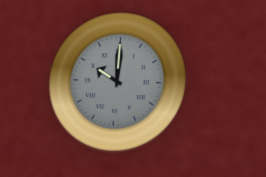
10:00
